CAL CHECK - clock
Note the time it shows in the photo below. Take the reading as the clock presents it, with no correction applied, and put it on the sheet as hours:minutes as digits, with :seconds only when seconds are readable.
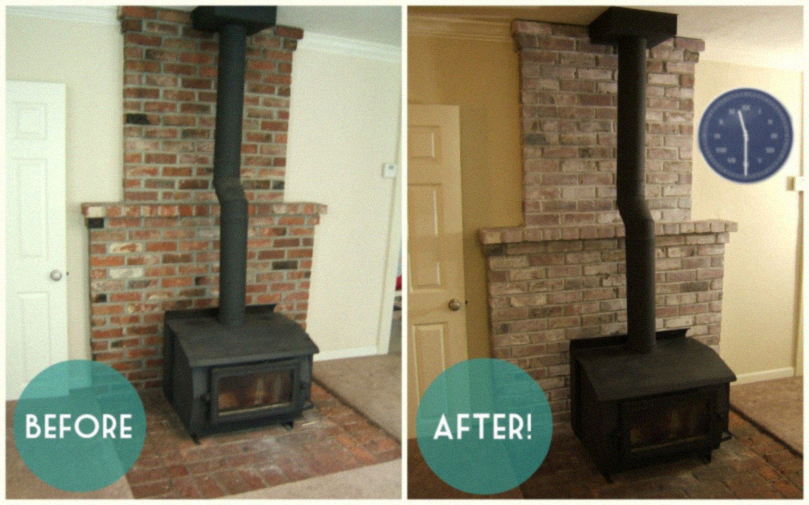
11:30
